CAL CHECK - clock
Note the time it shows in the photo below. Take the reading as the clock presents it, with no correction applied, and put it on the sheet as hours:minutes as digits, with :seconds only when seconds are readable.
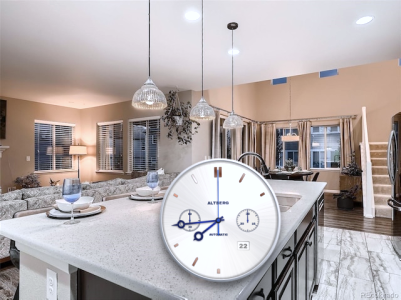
7:44
